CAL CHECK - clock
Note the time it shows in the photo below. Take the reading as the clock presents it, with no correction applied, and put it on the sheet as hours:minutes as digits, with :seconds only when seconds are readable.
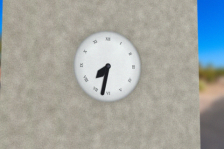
7:32
